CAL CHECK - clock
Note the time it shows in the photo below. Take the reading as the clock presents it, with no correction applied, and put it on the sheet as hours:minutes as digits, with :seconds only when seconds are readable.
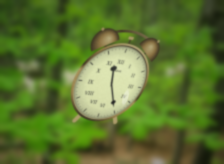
11:25
